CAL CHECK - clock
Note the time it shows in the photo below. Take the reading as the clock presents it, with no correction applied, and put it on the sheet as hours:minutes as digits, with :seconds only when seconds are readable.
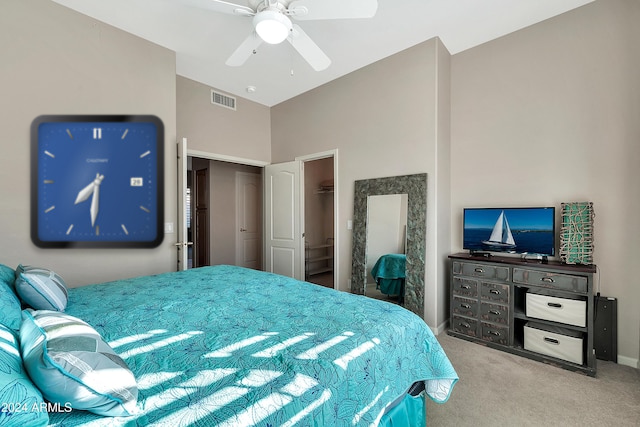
7:31
